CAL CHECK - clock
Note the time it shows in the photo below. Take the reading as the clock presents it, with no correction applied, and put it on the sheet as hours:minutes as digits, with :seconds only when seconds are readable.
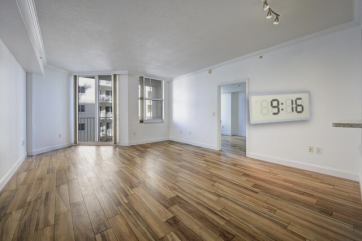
9:16
